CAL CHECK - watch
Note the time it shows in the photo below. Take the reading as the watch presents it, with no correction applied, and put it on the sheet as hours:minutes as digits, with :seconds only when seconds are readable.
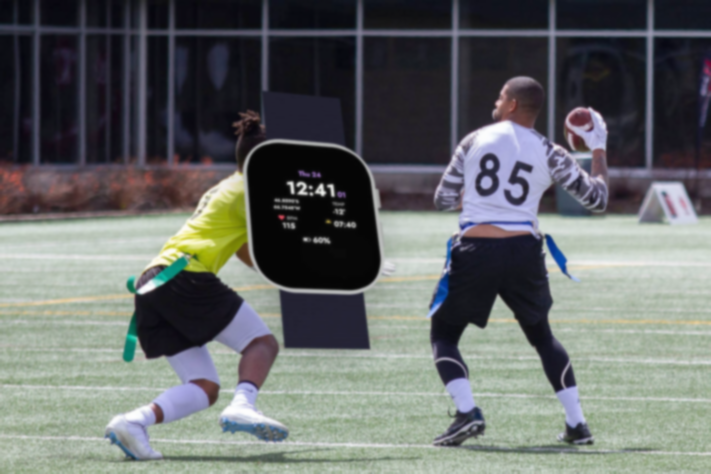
12:41
